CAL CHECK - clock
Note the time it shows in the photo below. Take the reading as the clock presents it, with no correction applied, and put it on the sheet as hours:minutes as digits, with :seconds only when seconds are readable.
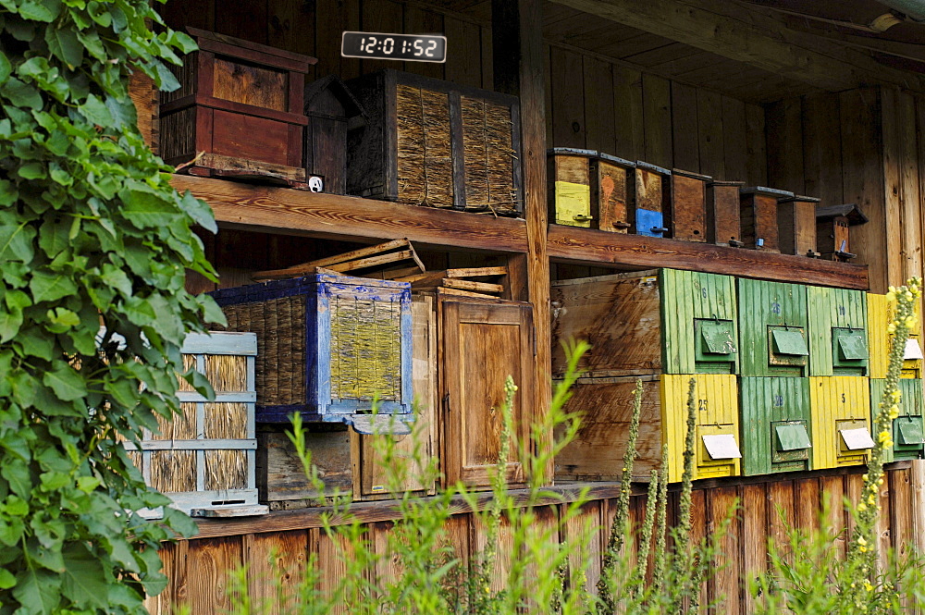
12:01:52
